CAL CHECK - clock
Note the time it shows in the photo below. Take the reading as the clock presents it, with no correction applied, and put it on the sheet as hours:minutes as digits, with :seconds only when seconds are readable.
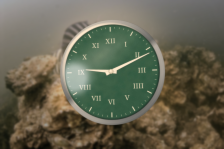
9:11
